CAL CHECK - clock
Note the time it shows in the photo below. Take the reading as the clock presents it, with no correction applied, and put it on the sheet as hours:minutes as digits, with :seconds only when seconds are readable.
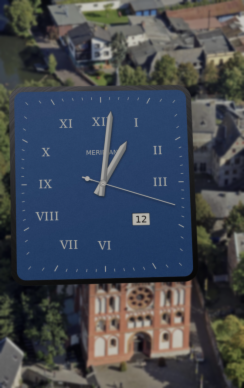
1:01:18
